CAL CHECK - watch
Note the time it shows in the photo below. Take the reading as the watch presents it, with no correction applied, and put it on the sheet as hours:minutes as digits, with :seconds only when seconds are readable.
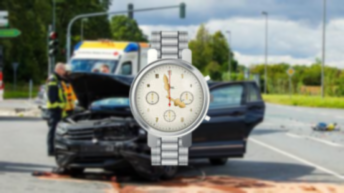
3:58
